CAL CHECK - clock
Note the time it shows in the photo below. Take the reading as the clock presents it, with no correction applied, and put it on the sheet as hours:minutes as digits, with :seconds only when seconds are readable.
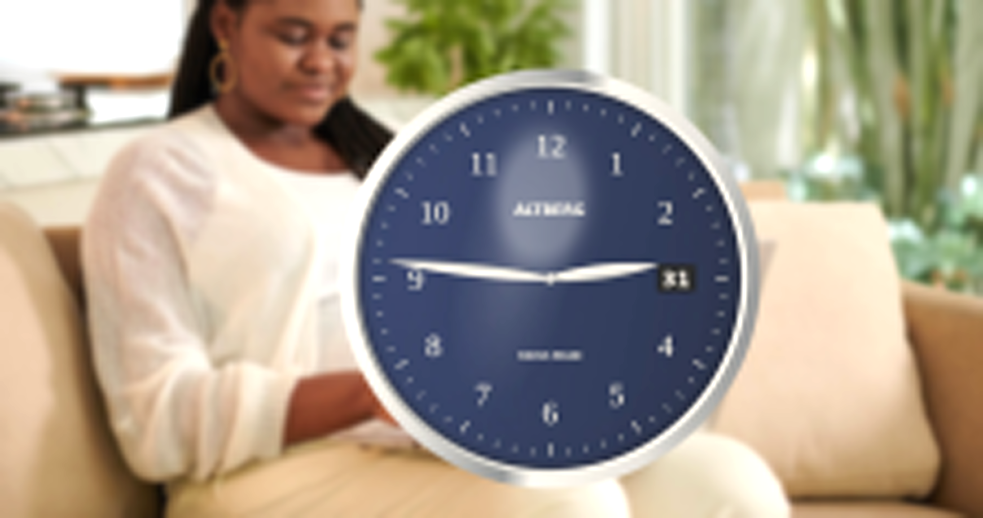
2:46
